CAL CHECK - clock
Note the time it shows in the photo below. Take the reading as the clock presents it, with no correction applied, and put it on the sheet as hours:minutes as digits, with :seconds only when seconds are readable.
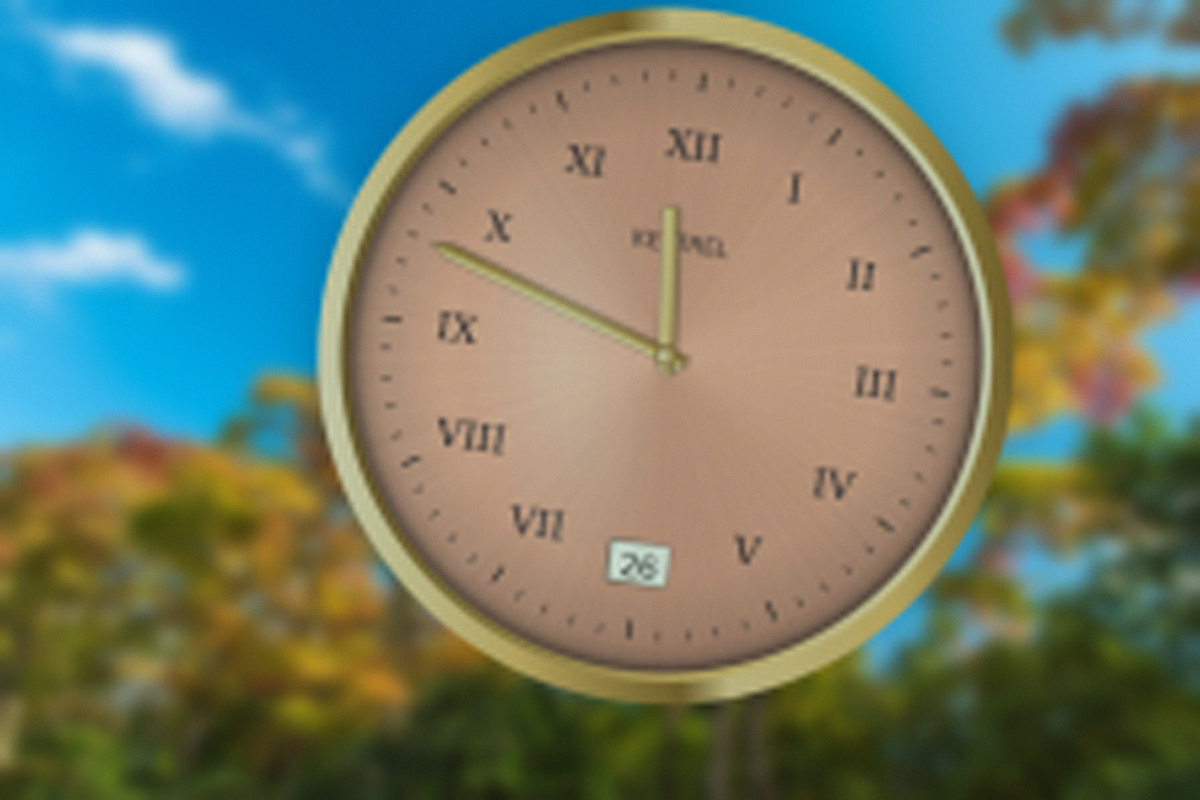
11:48
